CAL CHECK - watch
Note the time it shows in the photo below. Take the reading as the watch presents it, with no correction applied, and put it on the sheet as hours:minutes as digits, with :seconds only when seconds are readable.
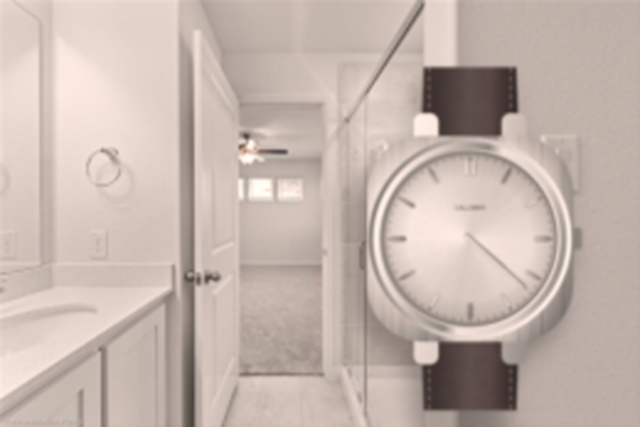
4:22
